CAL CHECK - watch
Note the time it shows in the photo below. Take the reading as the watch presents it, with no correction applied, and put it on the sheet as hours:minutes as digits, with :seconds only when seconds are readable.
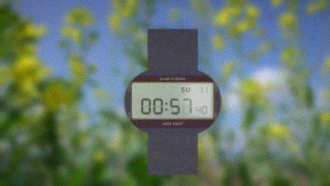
0:57
